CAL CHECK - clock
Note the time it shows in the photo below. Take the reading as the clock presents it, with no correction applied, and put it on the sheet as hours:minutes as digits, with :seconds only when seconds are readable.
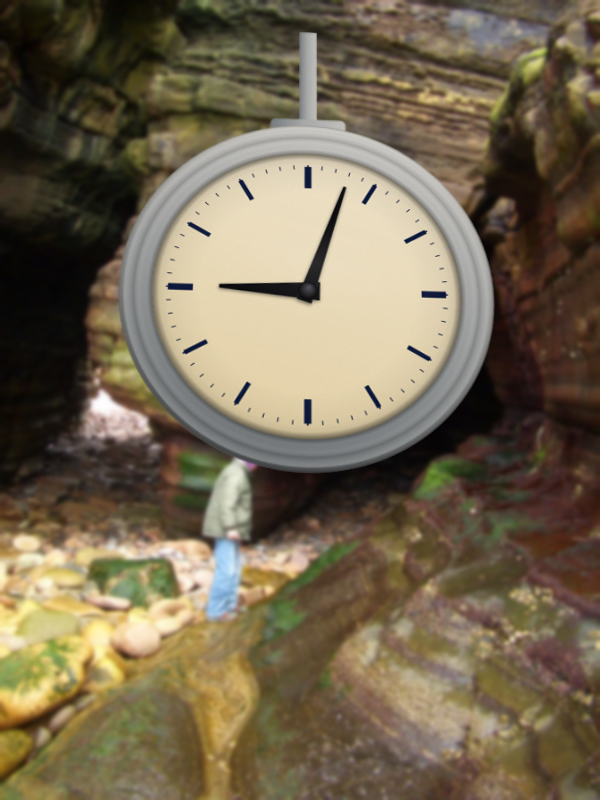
9:03
